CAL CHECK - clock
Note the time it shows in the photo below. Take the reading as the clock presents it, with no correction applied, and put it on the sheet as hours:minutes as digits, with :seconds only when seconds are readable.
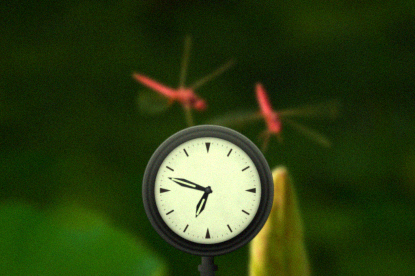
6:48
